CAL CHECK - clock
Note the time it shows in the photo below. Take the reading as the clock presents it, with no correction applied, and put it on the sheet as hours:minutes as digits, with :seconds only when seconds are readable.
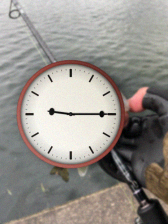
9:15
